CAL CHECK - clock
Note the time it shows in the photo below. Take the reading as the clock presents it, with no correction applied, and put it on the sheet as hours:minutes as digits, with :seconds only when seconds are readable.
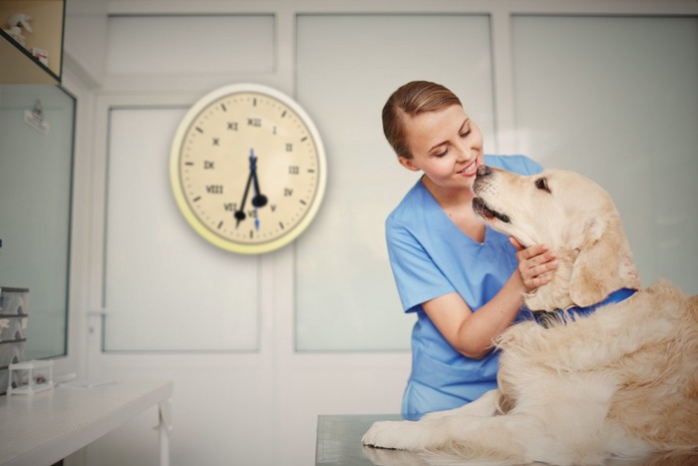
5:32:29
